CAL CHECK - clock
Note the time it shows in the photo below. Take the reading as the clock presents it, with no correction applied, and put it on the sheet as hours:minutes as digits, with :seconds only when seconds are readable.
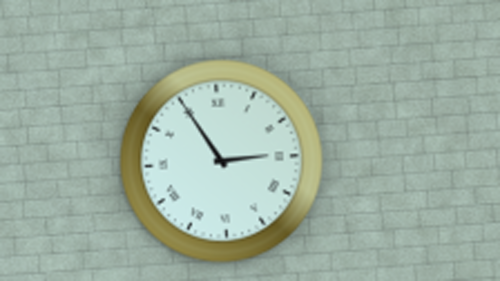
2:55
